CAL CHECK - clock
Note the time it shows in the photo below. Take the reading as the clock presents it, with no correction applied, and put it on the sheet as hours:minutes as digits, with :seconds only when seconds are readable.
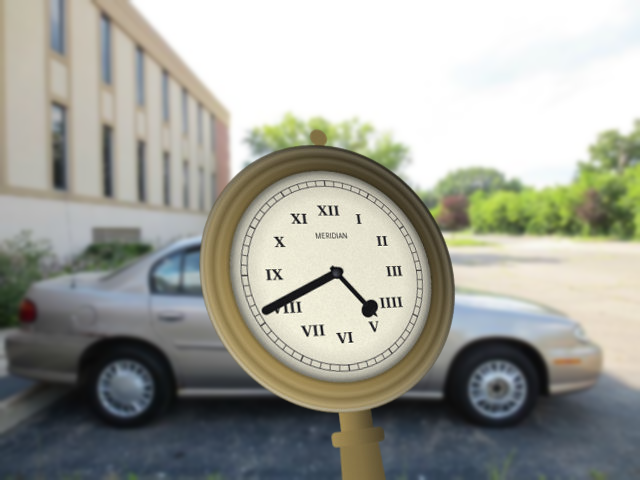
4:41
